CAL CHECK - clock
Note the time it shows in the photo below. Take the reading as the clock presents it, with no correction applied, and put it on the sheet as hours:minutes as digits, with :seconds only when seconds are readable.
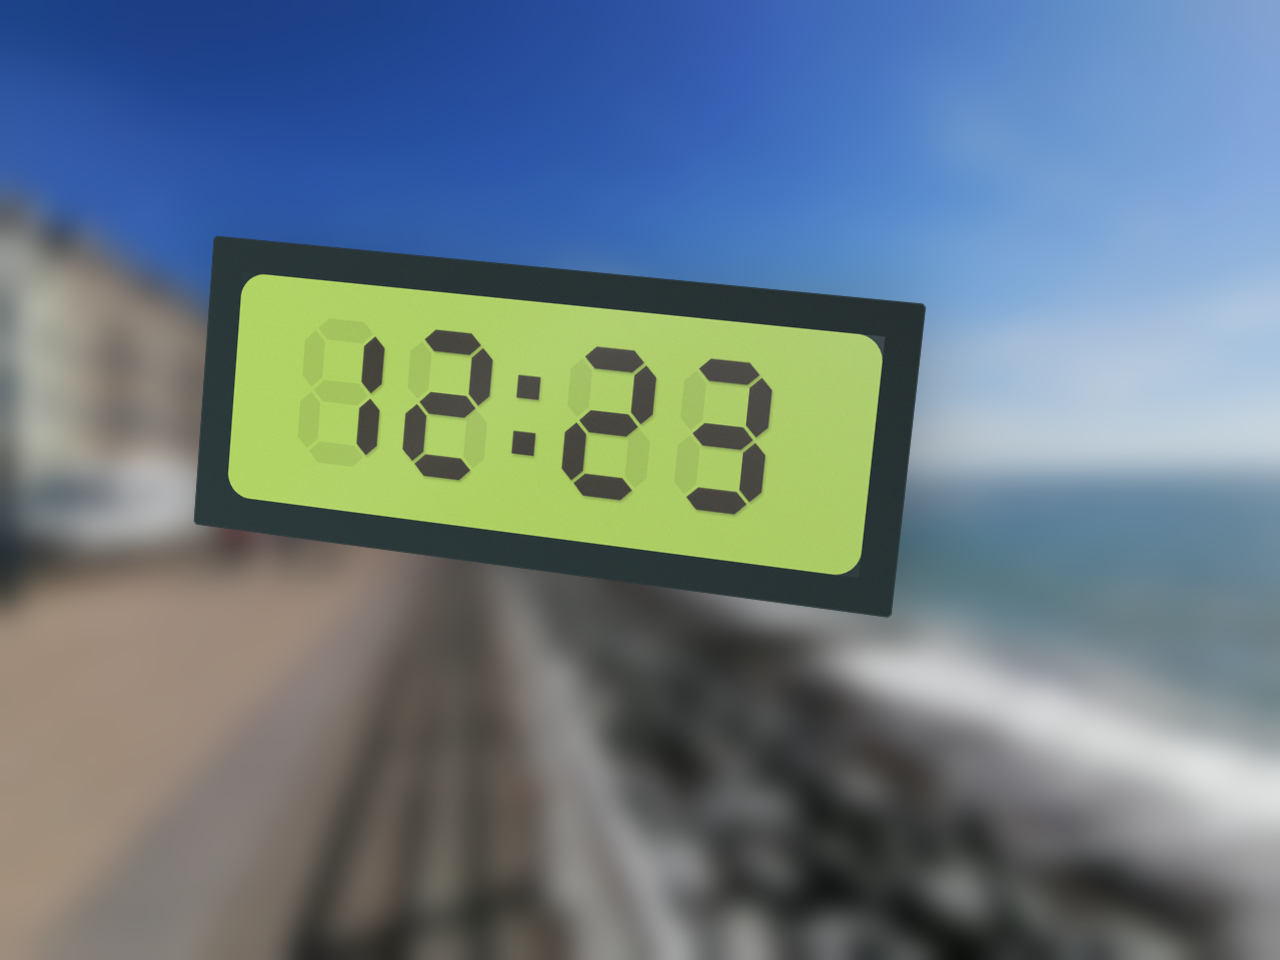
12:23
